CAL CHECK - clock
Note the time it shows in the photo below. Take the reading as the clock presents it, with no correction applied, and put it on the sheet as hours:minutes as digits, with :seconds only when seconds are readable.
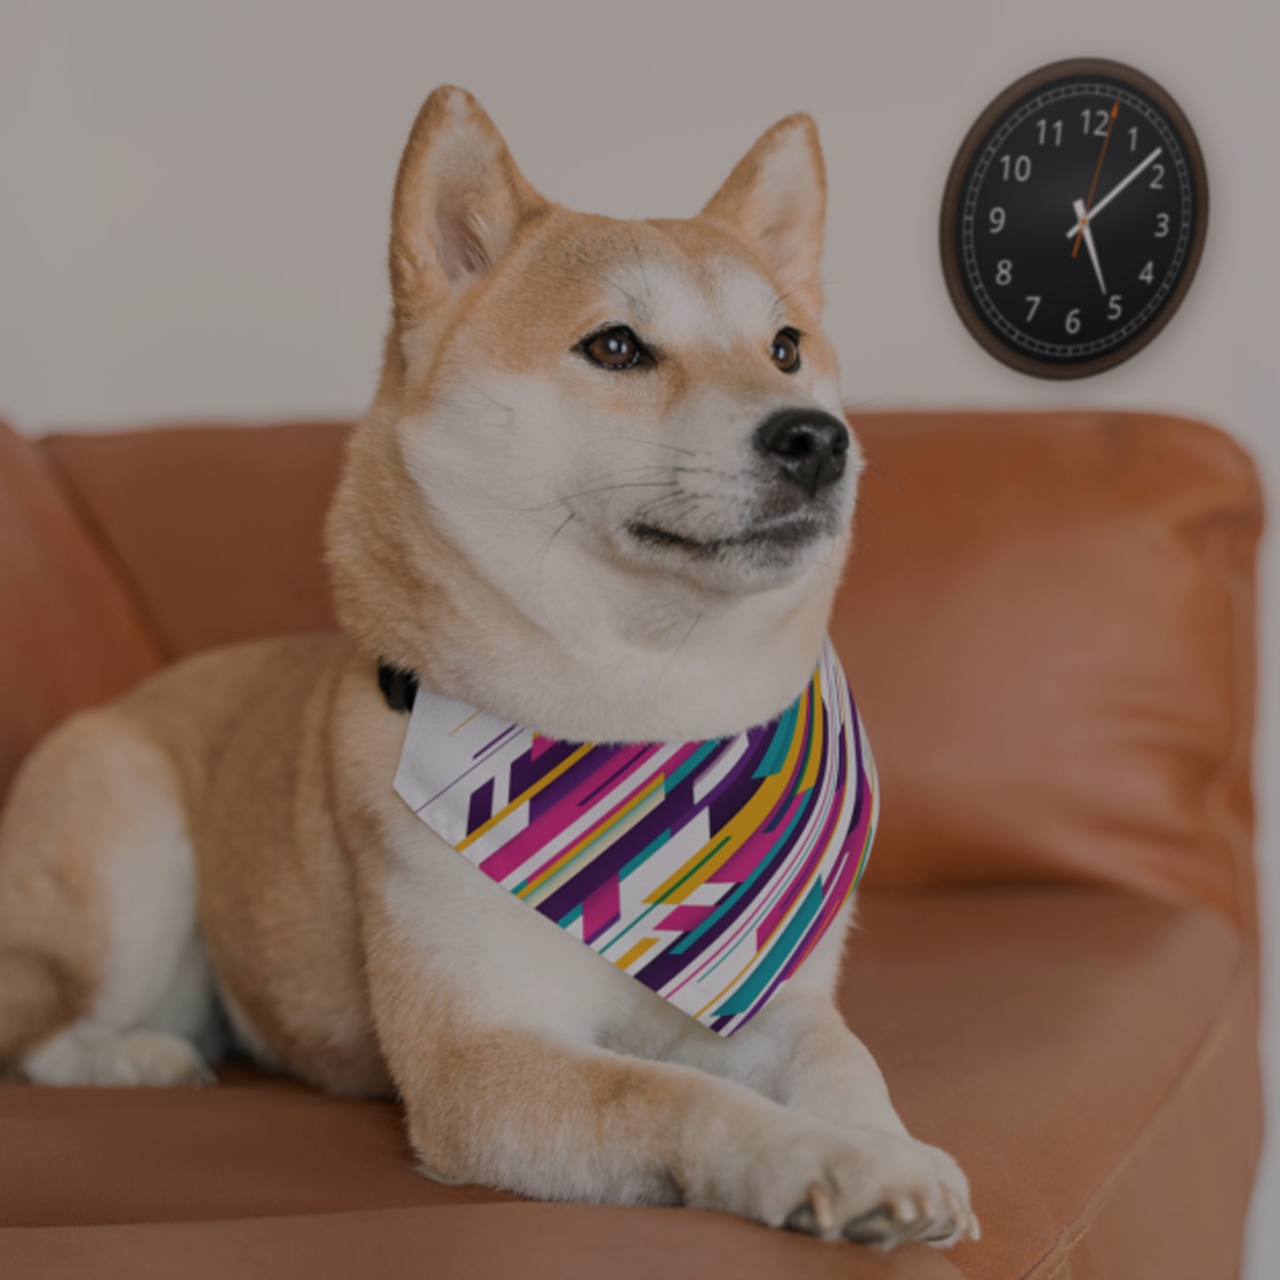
5:08:02
